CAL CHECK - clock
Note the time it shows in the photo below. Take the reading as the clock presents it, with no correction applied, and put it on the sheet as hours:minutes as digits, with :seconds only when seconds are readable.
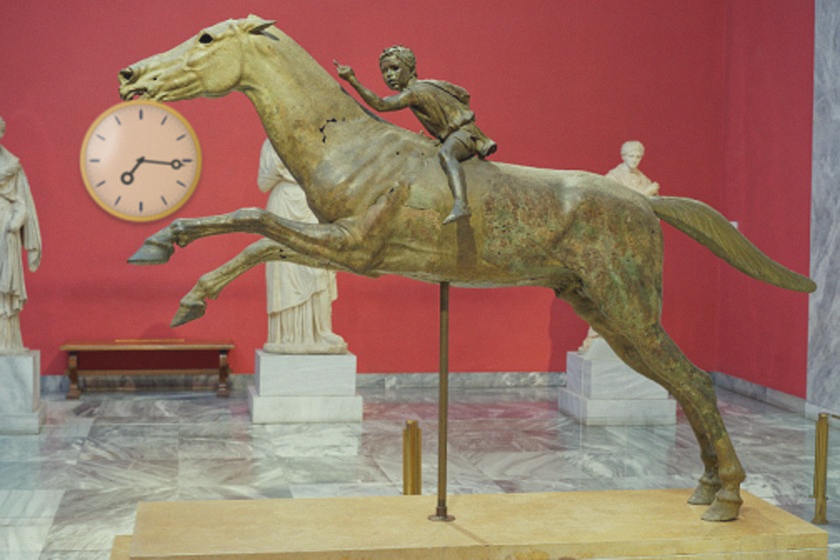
7:16
